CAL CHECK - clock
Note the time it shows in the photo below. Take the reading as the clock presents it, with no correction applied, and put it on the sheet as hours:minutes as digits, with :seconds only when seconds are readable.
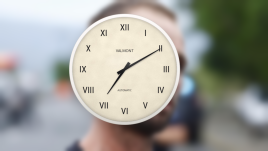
7:10
